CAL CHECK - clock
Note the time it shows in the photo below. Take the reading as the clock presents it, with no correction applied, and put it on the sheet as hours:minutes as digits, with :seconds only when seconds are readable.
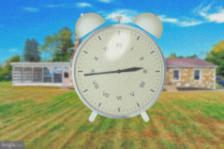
2:44
